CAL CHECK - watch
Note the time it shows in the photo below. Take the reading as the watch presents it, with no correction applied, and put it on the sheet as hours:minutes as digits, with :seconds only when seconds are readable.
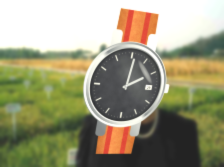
2:01
